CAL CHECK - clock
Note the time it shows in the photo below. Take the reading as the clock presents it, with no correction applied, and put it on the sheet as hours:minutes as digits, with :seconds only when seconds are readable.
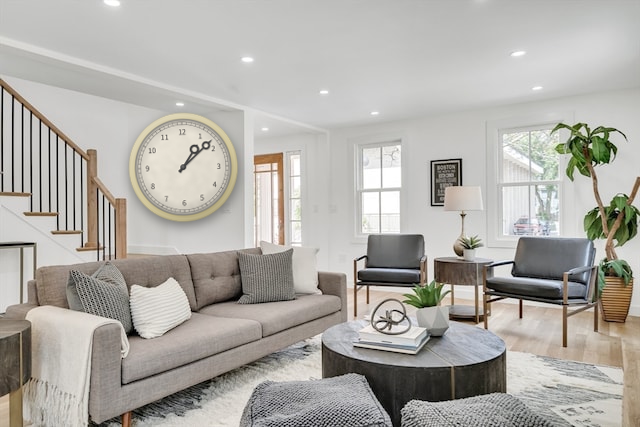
1:08
